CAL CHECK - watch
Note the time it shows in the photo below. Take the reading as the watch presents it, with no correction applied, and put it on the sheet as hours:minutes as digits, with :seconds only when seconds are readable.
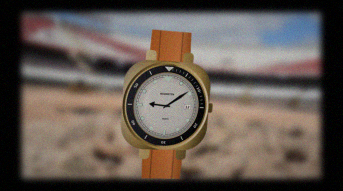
9:09
